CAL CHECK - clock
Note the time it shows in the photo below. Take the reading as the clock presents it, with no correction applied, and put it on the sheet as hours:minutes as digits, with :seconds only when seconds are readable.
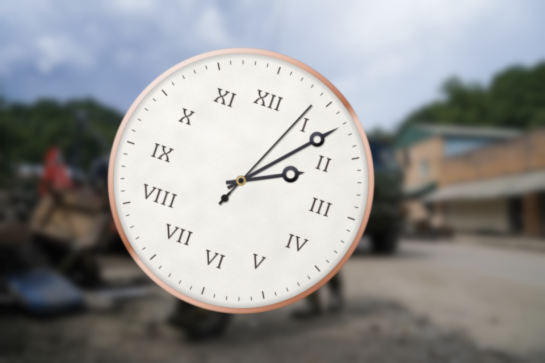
2:07:04
